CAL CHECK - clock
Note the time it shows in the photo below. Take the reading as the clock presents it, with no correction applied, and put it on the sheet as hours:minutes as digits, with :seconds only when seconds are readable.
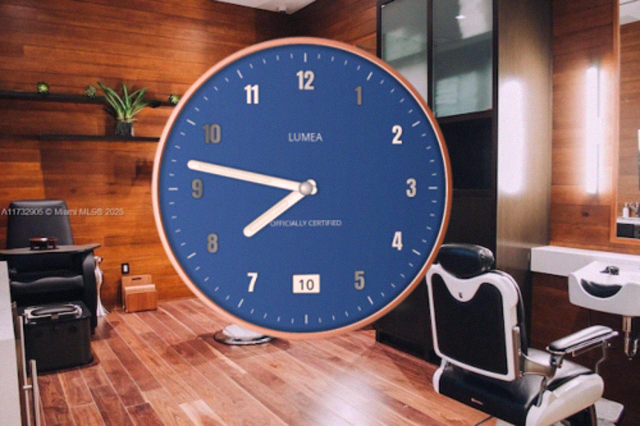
7:47
